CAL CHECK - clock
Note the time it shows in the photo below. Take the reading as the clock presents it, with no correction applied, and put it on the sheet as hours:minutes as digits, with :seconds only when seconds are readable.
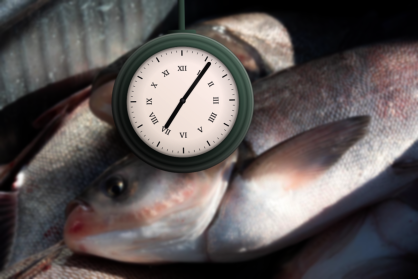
7:06
